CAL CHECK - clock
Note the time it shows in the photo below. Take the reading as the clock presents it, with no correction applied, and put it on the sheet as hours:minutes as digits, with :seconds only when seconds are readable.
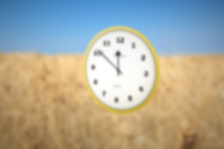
11:51
